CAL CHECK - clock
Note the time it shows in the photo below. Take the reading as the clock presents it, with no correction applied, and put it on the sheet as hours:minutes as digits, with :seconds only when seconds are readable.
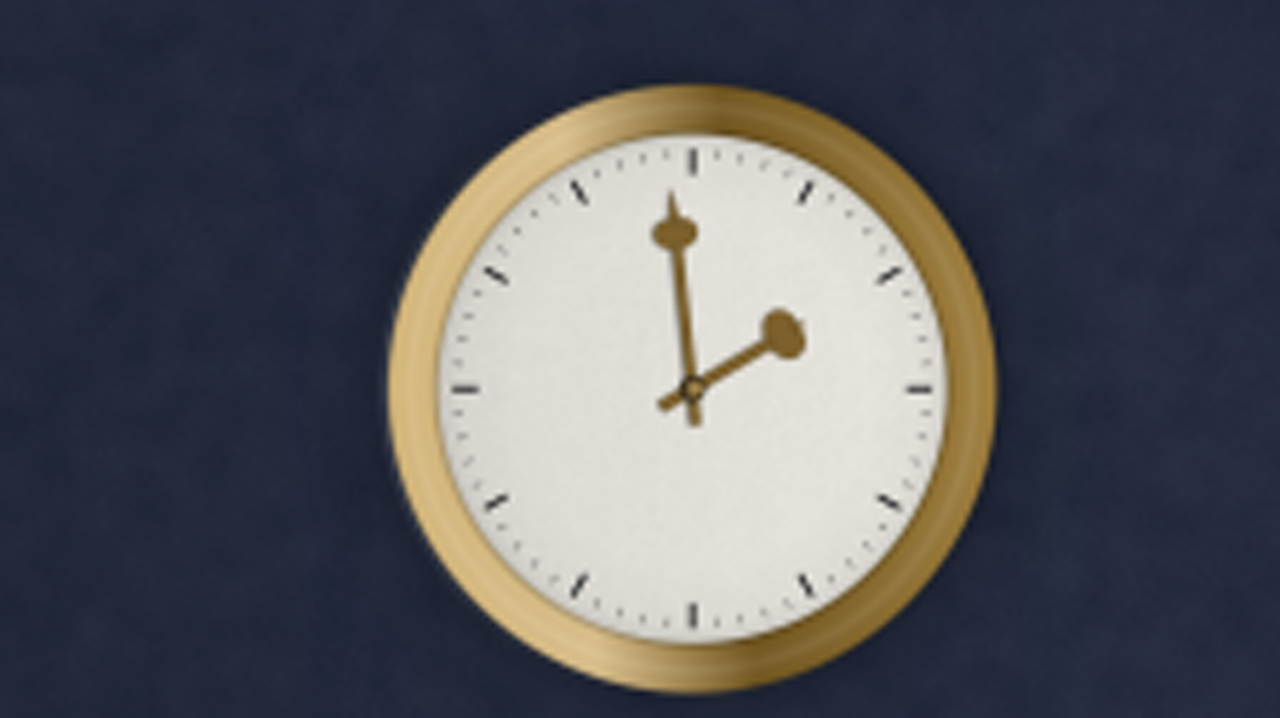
1:59
